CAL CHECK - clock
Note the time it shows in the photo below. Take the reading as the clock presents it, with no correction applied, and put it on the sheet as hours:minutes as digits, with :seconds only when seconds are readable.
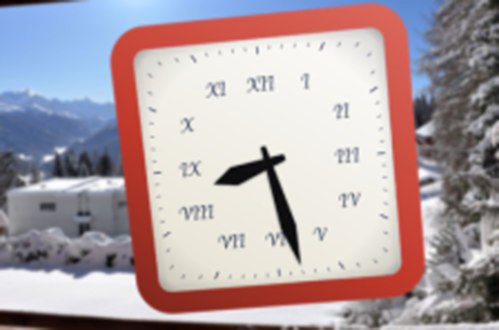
8:28
